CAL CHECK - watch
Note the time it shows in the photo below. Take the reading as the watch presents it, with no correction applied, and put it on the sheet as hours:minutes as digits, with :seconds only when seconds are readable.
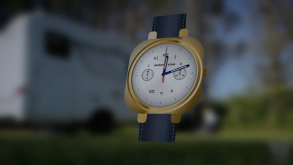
12:12
